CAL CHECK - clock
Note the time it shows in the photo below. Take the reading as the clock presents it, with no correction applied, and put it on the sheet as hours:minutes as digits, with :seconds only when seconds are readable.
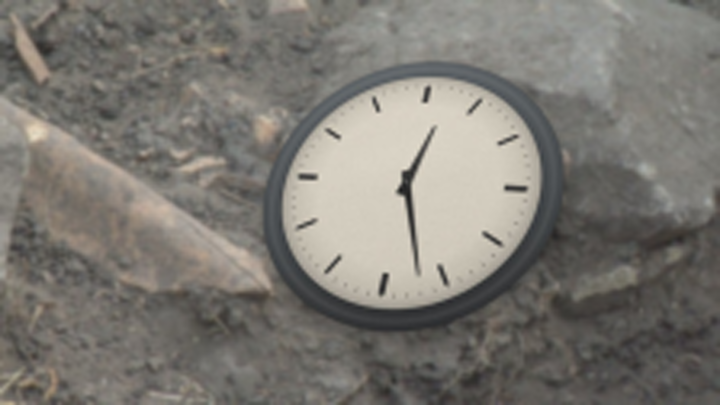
12:27
